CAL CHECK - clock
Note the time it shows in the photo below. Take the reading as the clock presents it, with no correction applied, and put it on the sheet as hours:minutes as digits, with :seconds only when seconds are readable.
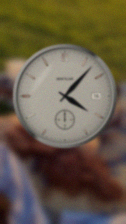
4:07
